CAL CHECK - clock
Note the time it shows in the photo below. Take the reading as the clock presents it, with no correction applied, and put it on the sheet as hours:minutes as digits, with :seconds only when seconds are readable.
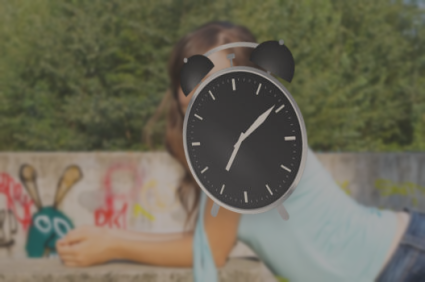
7:09
